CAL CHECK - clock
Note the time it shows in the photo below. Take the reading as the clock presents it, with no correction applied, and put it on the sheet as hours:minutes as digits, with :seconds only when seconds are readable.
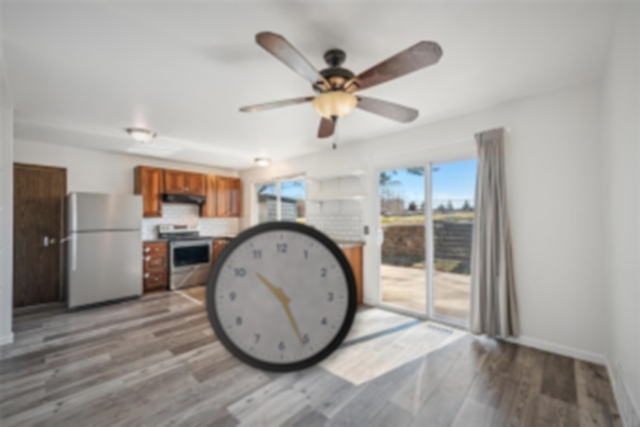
10:26
